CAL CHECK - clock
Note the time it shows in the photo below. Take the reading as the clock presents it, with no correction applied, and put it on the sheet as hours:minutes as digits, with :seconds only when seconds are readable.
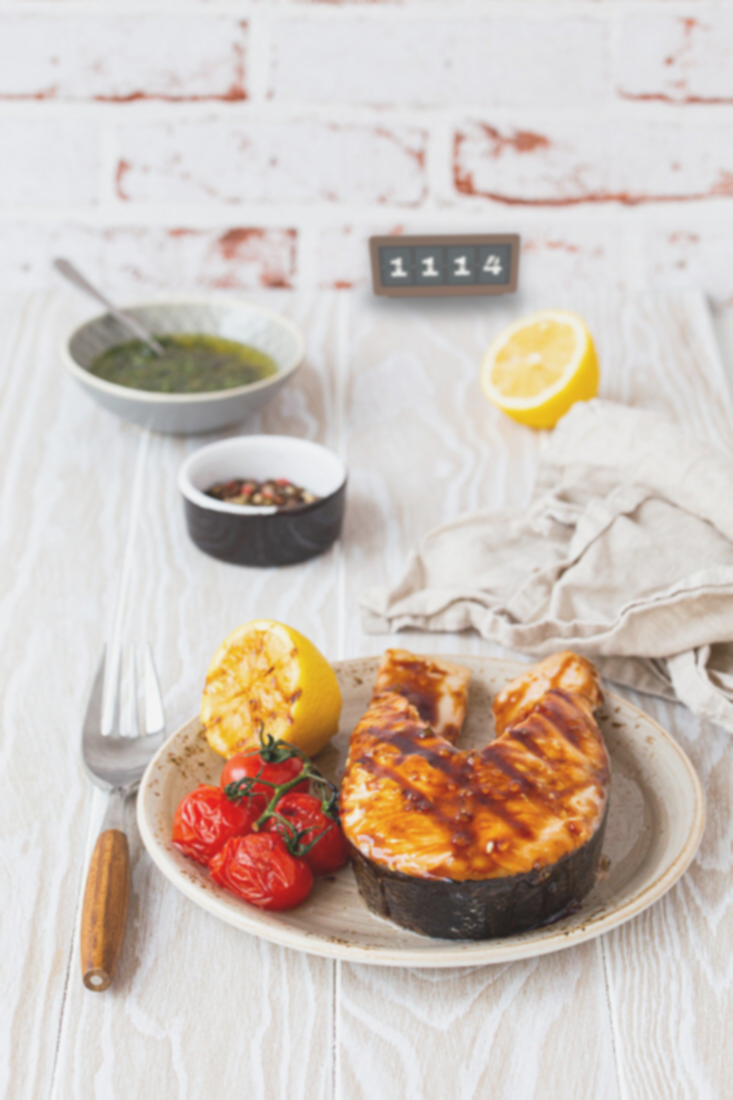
11:14
